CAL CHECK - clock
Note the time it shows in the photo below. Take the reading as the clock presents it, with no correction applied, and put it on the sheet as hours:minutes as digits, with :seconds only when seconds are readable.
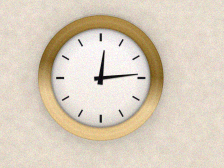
12:14
